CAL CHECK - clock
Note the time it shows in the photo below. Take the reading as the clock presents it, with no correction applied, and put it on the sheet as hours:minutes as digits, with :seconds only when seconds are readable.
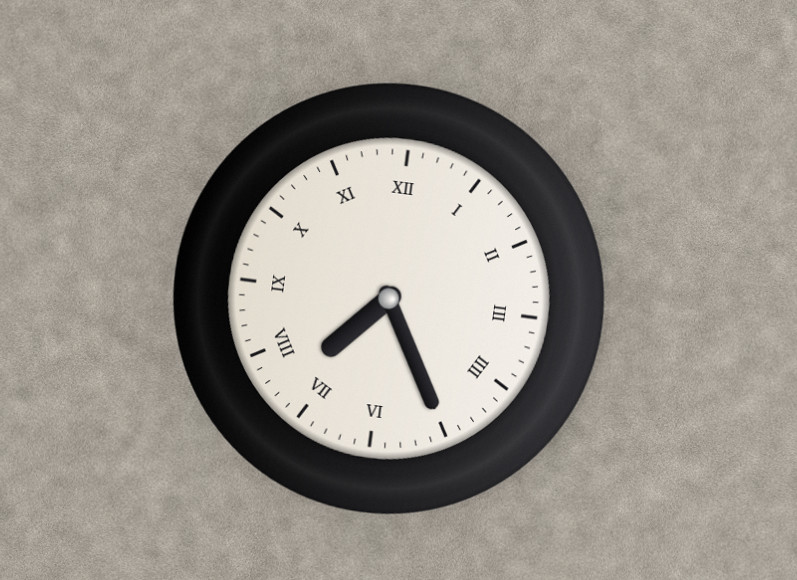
7:25
